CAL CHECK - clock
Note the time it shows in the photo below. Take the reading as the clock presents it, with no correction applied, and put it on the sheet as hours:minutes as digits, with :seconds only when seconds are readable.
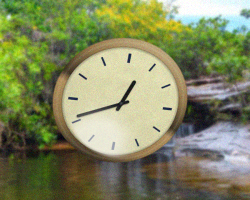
12:41
